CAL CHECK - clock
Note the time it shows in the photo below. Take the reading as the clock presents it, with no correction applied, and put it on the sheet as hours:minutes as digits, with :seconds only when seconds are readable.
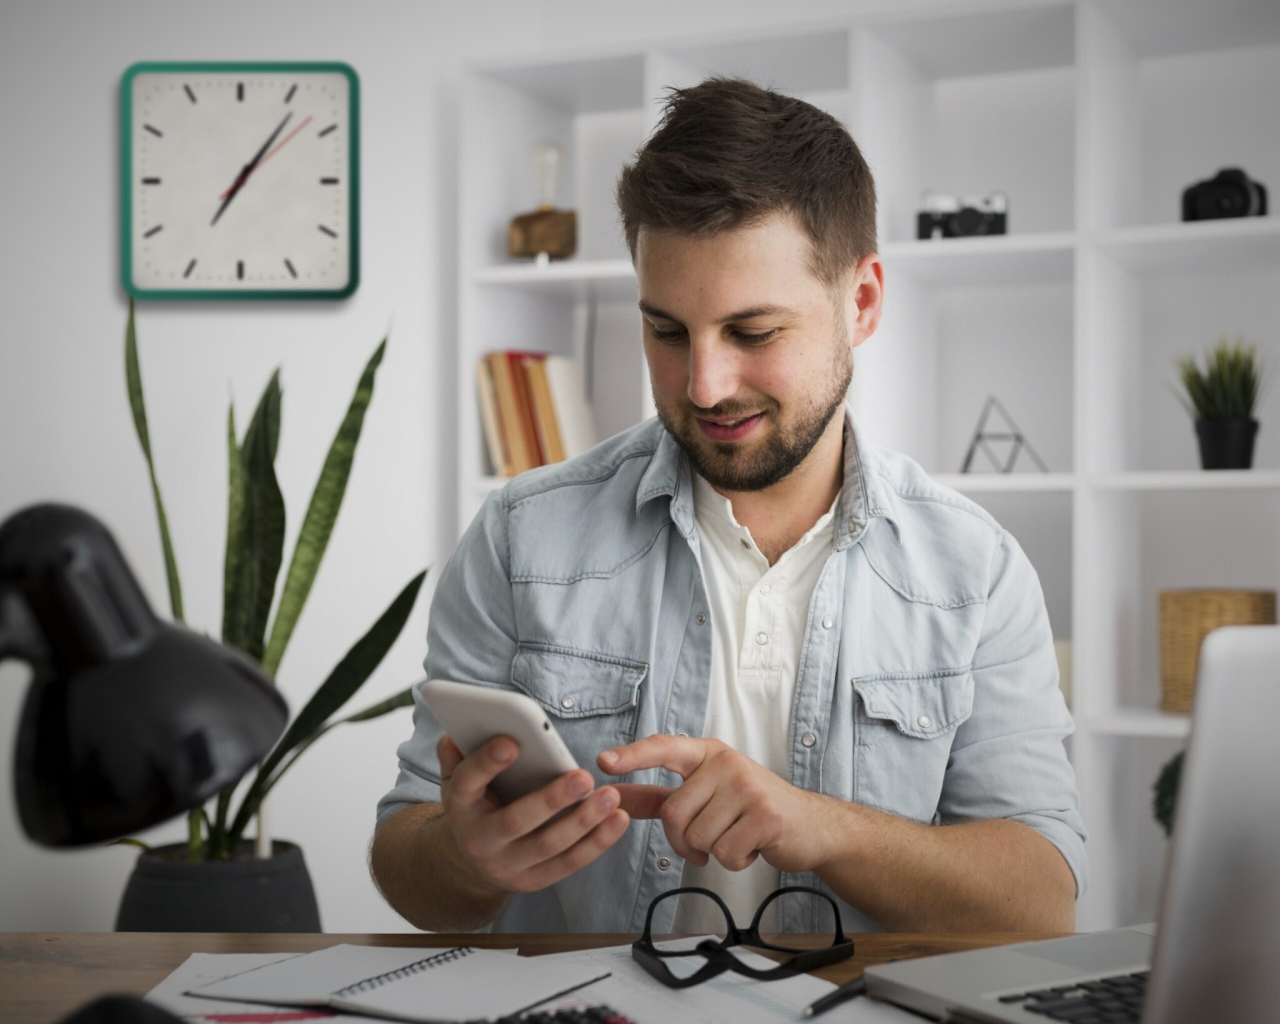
7:06:08
